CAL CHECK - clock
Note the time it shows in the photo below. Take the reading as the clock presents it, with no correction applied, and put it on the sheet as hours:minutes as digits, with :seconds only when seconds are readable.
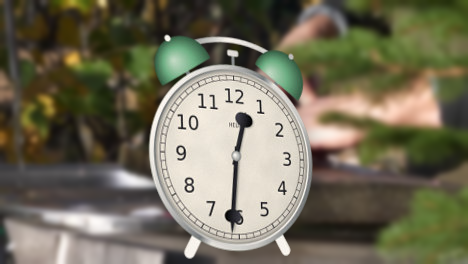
12:31
